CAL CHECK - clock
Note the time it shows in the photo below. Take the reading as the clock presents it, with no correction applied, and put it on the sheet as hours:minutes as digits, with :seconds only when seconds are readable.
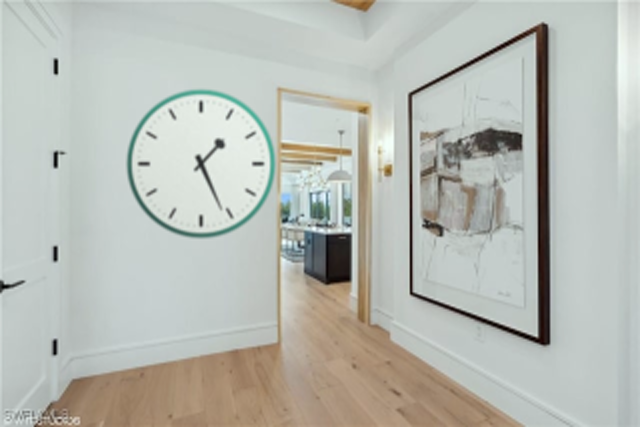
1:26
